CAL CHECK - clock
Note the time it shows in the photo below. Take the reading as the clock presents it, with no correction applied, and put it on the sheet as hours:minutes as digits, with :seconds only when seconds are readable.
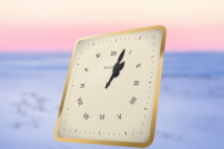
1:03
